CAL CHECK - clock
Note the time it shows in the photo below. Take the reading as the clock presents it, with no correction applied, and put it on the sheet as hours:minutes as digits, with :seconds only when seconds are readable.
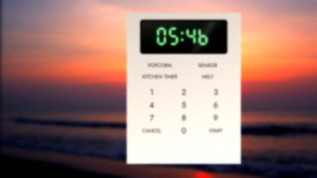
5:46
